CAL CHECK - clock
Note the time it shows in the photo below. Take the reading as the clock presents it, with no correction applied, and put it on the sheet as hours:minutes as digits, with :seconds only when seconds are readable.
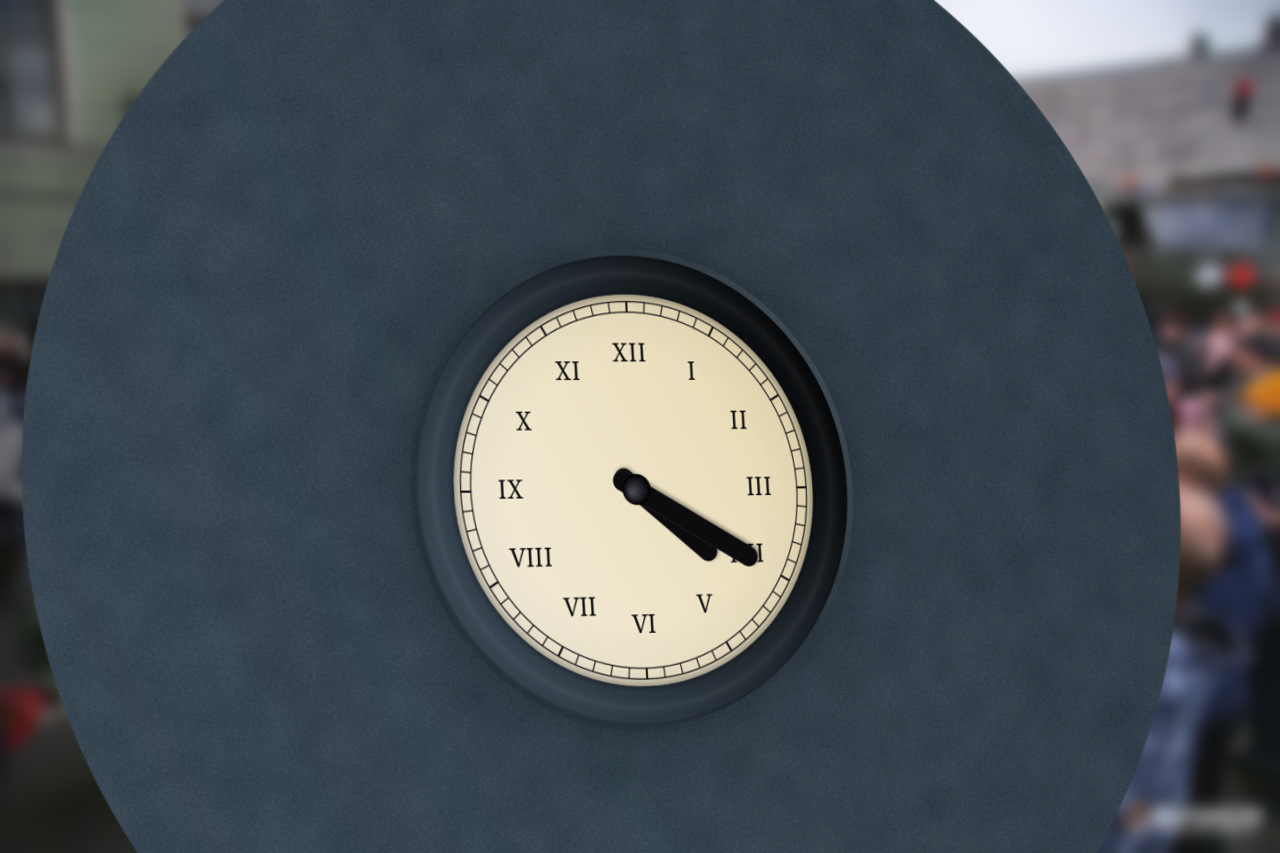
4:20
